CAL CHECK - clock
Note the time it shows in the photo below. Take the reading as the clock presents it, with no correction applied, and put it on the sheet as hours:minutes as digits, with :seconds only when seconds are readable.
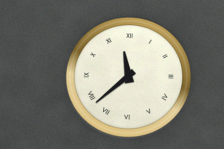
11:38
